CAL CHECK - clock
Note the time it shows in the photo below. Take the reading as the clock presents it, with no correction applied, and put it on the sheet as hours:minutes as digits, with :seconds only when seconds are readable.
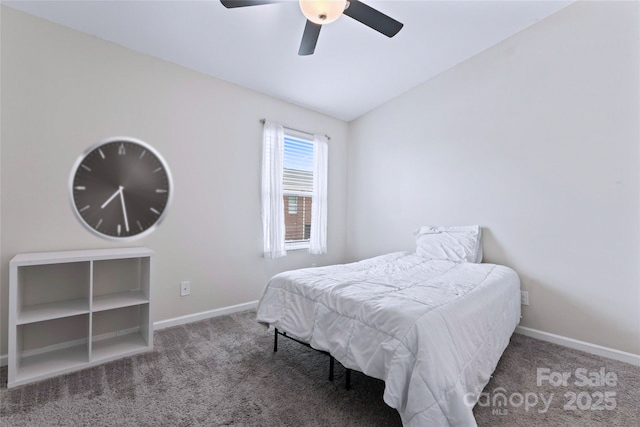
7:28
